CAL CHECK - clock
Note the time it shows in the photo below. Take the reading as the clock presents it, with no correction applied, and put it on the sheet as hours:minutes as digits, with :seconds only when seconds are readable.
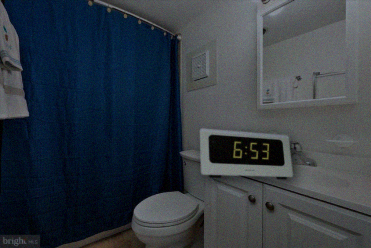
6:53
